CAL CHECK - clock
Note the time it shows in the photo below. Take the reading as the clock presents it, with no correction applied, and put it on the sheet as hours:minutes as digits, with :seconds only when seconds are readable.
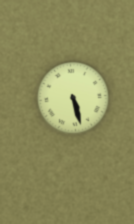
5:28
